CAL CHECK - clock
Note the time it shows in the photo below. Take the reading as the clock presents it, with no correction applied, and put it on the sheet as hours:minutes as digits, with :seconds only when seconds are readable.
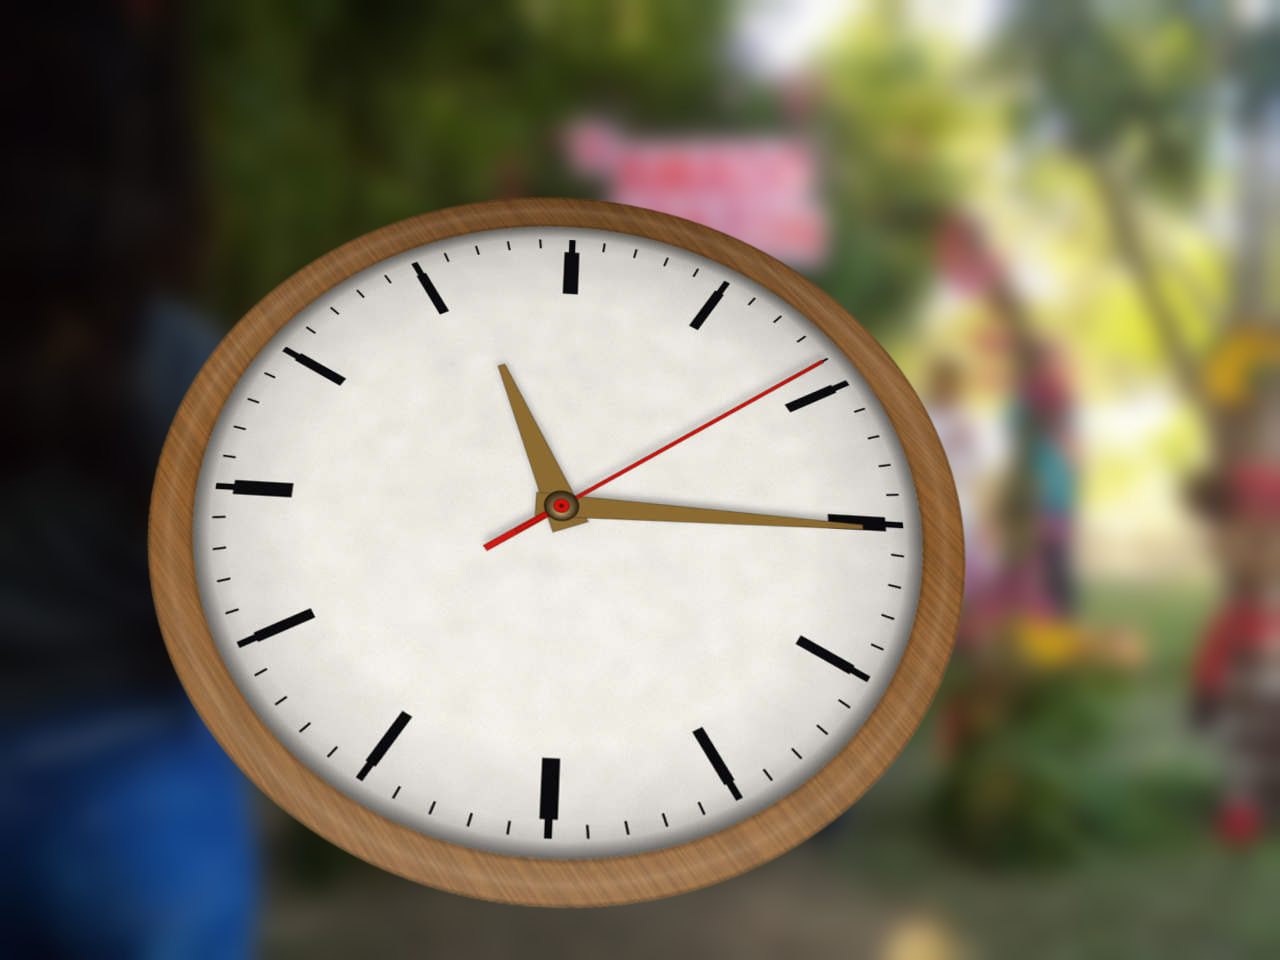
11:15:09
